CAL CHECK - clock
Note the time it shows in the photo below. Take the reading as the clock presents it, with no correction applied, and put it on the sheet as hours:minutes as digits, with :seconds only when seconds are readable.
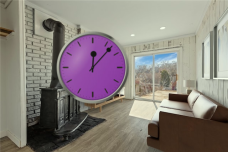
12:07
